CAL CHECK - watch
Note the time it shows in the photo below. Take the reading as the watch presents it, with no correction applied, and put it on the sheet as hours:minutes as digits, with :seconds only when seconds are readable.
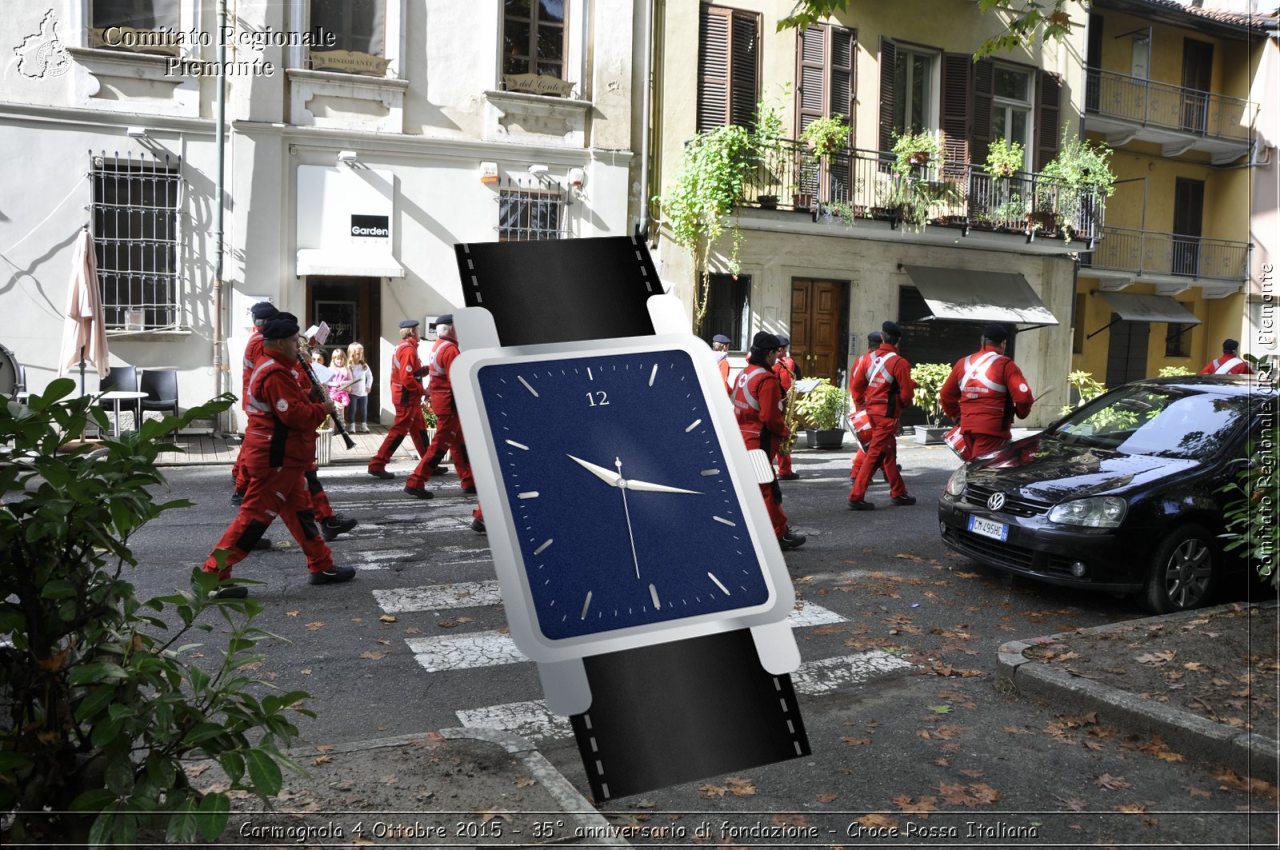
10:17:31
